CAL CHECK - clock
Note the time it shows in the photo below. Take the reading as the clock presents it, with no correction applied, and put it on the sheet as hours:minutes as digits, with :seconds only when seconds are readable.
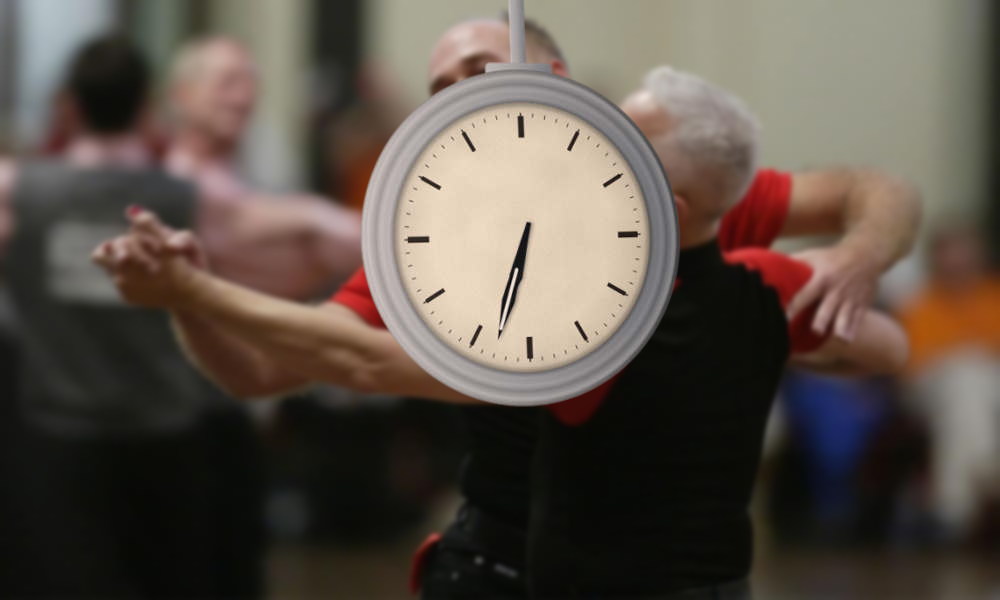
6:33
